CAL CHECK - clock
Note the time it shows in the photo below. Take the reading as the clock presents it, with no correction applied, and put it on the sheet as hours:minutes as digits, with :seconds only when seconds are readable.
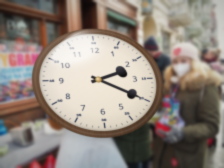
2:20
